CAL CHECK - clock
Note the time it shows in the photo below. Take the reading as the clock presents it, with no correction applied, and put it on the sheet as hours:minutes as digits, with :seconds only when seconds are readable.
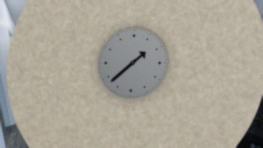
1:38
